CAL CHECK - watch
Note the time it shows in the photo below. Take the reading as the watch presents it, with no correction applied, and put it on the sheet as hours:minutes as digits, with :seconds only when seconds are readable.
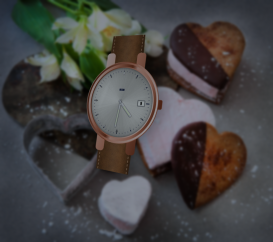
4:31
